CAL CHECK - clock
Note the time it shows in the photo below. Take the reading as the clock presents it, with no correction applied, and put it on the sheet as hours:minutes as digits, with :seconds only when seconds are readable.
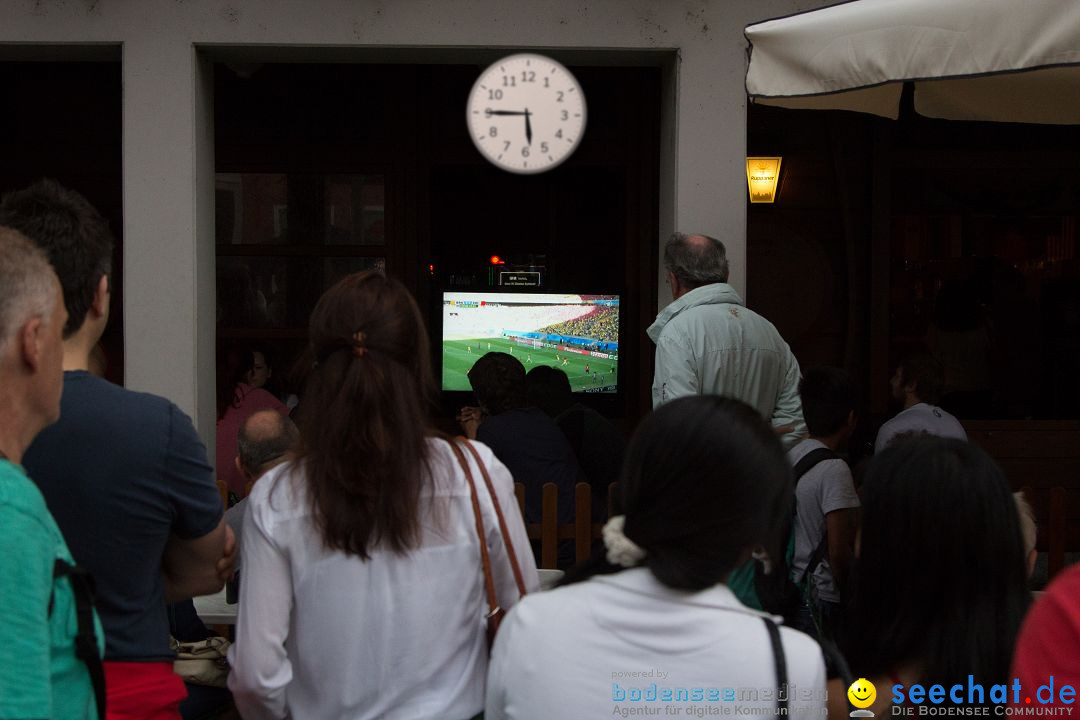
5:45
